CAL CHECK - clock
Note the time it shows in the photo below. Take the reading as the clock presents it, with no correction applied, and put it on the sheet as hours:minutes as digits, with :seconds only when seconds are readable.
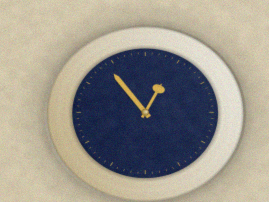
12:54
